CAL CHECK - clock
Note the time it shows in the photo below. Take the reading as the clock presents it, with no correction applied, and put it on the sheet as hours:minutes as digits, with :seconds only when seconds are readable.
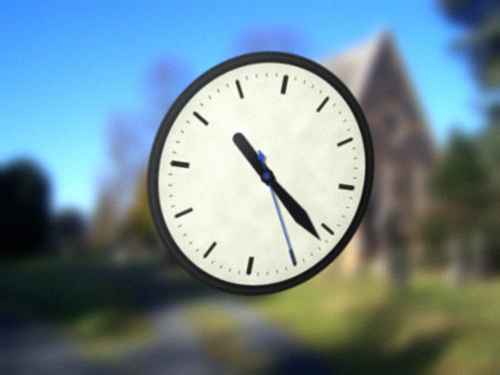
10:21:25
